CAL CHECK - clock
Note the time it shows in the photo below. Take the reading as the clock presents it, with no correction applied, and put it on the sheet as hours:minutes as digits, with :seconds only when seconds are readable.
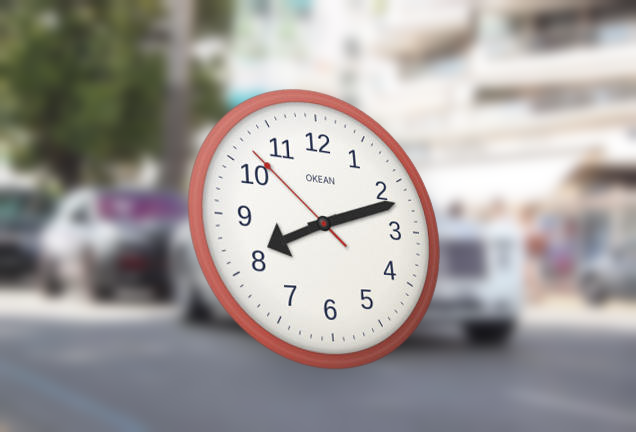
8:11:52
